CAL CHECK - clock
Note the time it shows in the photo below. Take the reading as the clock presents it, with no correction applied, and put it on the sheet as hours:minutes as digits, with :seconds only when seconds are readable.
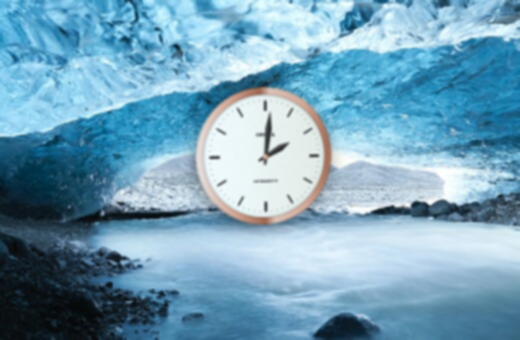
2:01
